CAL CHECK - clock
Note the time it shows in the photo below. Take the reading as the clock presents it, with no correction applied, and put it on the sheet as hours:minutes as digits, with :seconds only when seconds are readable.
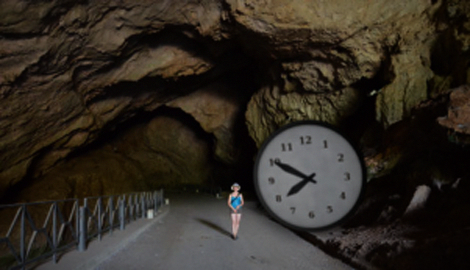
7:50
